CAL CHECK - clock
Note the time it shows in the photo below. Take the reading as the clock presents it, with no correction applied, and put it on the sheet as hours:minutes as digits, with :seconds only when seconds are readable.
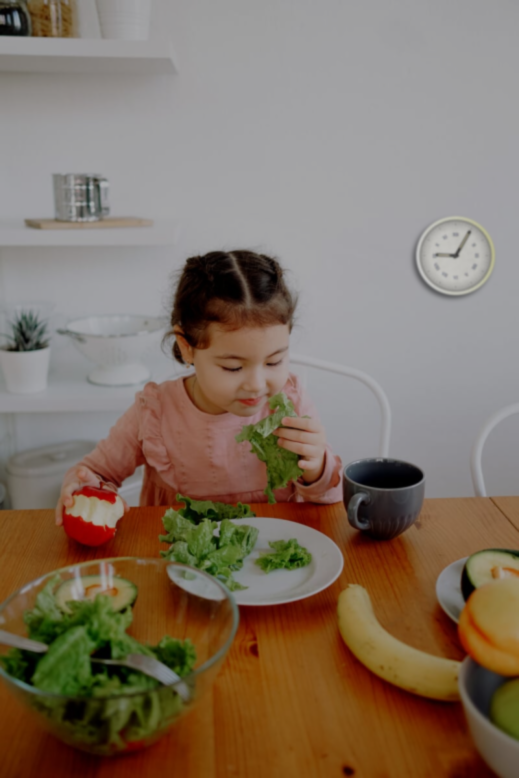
9:05
